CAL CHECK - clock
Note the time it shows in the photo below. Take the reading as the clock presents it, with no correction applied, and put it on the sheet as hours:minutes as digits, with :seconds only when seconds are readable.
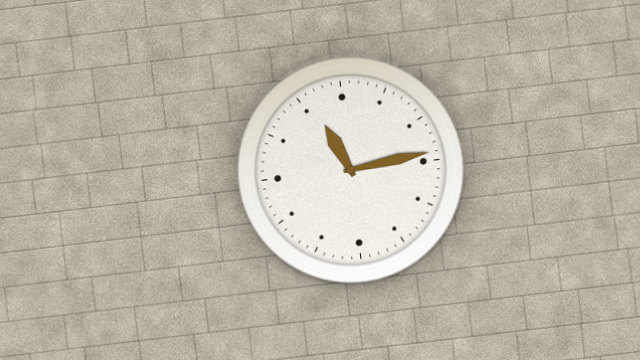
11:14
